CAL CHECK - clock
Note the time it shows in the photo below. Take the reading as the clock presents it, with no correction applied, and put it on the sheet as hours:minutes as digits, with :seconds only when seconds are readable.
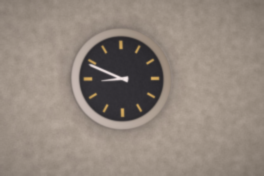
8:49
